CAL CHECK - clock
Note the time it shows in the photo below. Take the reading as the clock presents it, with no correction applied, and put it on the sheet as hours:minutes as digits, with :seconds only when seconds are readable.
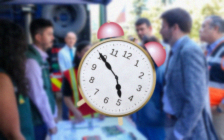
4:50
